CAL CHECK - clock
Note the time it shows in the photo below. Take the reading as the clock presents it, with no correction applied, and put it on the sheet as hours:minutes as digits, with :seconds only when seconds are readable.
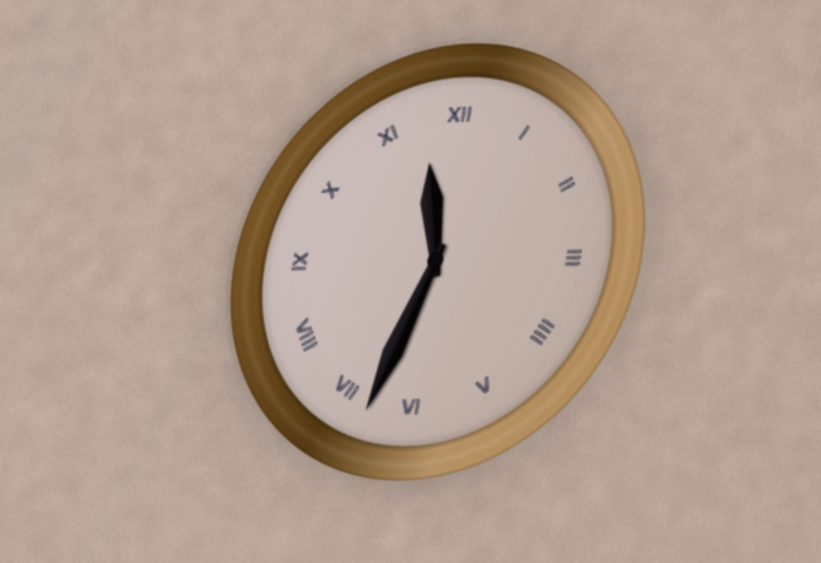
11:33
